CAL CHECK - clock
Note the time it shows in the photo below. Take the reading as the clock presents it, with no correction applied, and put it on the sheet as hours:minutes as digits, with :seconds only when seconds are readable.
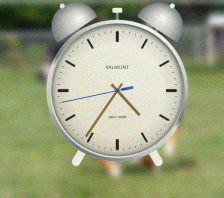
4:35:43
